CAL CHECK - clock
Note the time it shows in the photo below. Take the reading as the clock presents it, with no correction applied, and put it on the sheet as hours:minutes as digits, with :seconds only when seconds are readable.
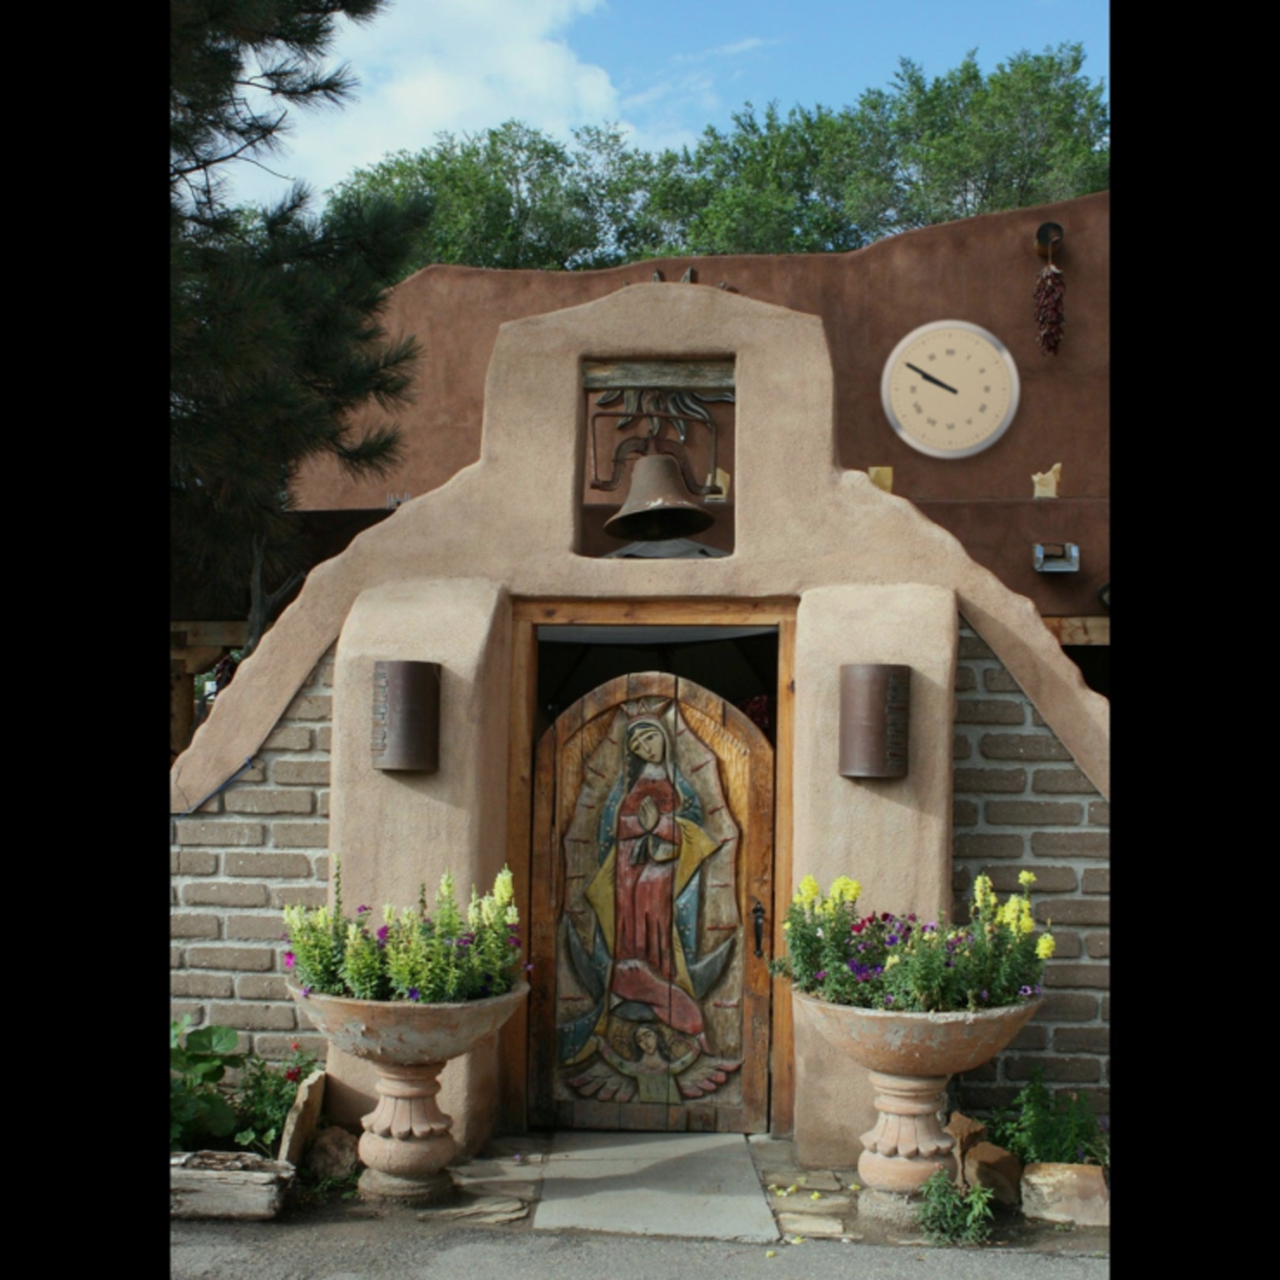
9:50
